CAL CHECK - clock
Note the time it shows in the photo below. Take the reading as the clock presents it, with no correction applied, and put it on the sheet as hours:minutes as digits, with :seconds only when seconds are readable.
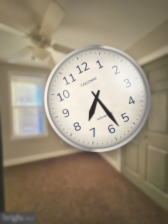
7:28
